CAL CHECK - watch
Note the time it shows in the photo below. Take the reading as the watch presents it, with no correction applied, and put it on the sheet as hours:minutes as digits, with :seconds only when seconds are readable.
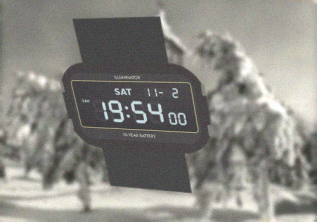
19:54:00
